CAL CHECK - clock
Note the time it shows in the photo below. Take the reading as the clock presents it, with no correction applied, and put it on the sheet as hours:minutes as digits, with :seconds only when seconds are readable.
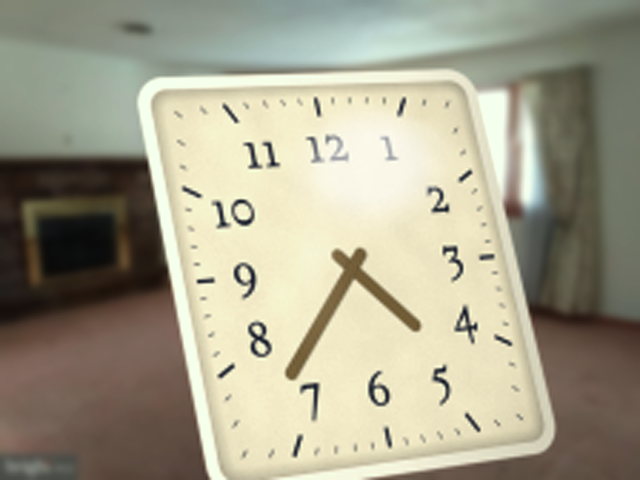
4:37
